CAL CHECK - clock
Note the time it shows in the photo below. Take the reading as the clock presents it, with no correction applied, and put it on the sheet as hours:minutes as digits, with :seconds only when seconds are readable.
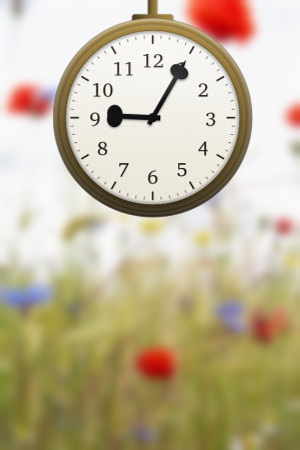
9:05
